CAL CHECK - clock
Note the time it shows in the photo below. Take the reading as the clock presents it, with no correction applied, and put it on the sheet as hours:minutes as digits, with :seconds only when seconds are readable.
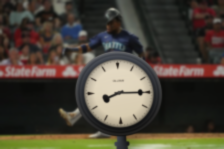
8:15
